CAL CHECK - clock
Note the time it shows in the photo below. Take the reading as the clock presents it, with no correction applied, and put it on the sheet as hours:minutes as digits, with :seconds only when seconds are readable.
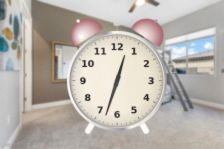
12:33
